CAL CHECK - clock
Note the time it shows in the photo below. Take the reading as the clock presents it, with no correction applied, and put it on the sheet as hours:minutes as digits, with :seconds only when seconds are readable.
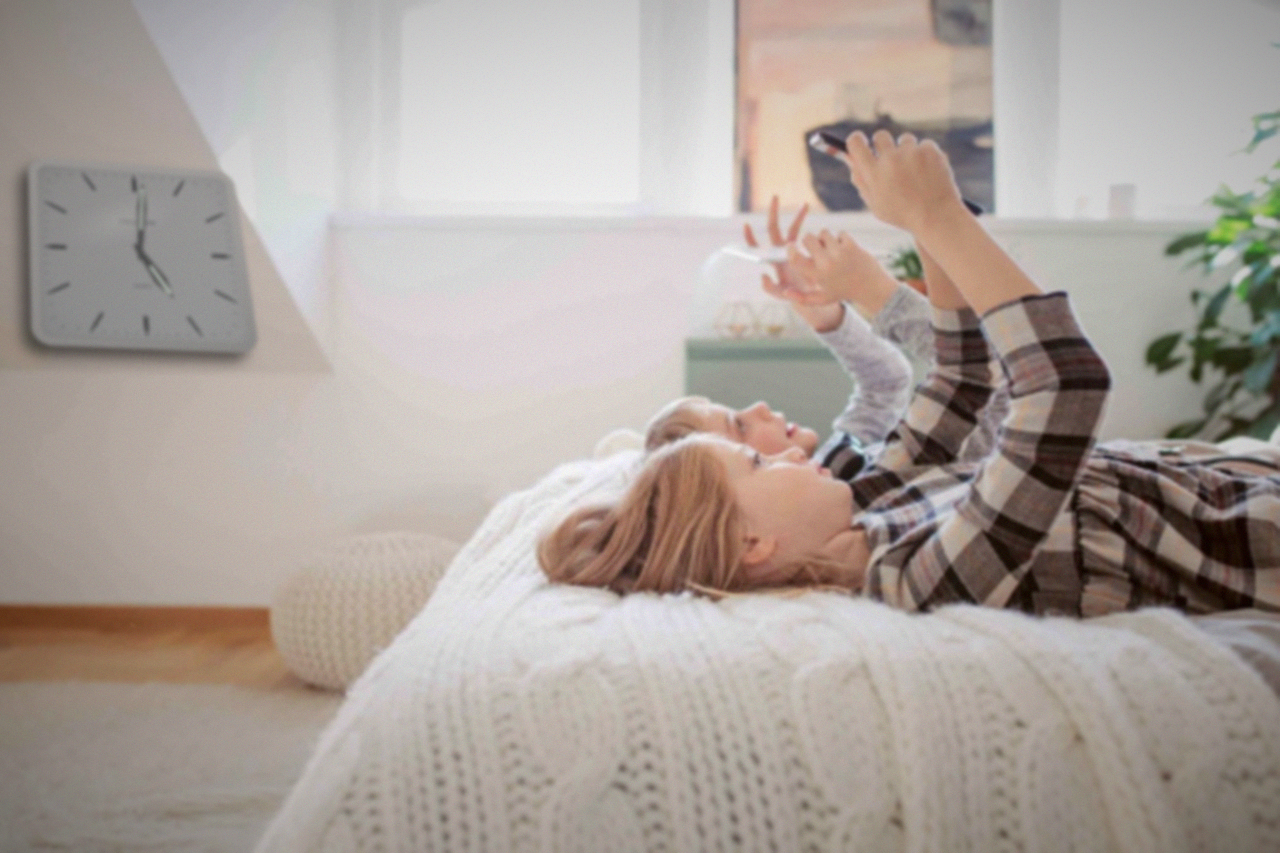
5:01
